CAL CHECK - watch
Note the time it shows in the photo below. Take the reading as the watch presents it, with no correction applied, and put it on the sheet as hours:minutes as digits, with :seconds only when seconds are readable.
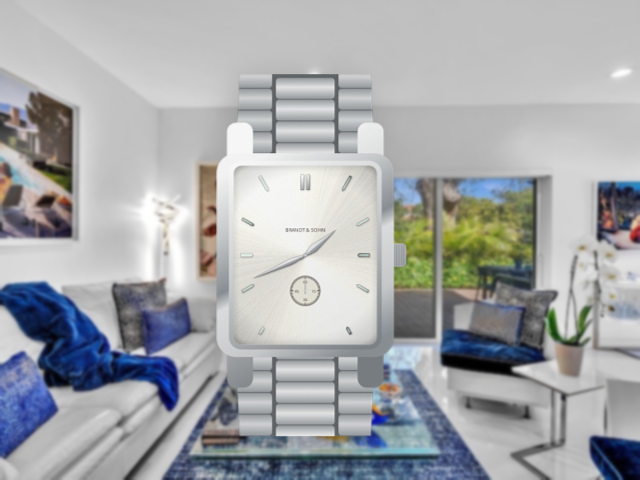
1:41
